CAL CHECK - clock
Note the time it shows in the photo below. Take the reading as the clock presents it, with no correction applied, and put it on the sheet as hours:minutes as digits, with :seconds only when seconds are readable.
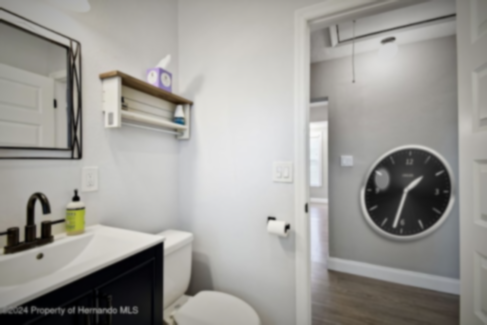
1:32
